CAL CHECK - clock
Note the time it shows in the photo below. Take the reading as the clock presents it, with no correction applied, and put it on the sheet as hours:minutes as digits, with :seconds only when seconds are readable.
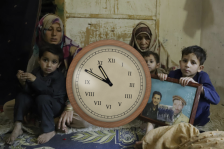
10:49
